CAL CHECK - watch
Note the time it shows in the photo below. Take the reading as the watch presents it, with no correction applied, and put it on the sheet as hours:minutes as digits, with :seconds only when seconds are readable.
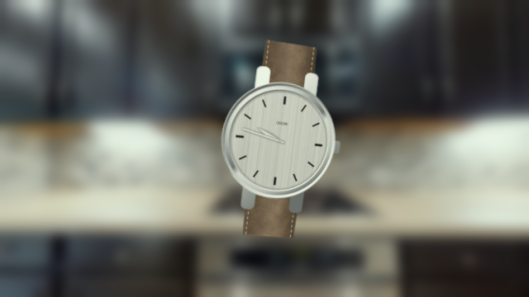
9:47
